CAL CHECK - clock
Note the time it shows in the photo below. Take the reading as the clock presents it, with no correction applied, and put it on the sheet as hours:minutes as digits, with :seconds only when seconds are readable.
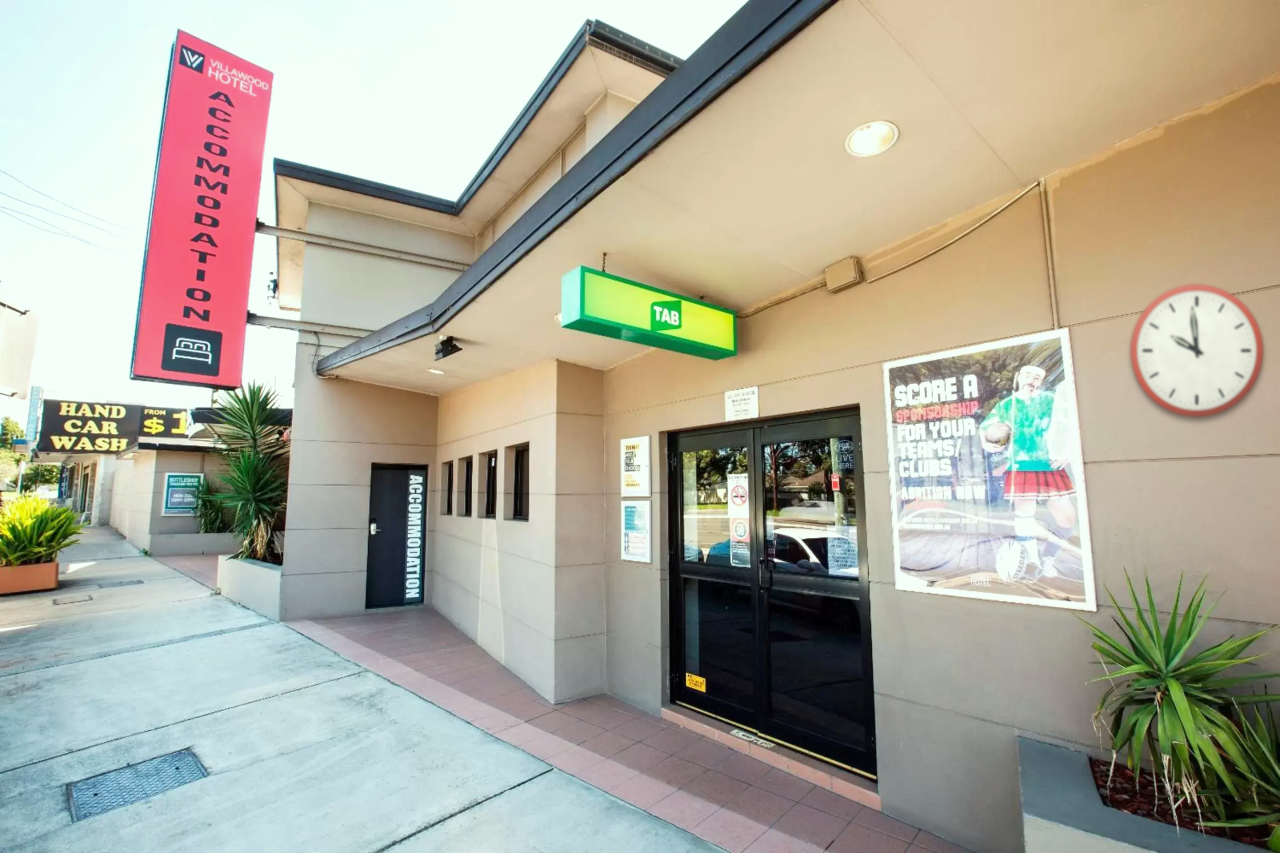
9:59
